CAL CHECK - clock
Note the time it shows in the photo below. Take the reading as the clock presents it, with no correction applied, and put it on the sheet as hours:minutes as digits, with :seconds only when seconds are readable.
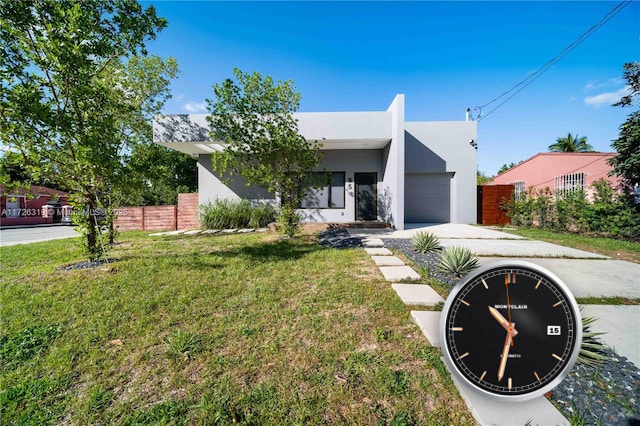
10:31:59
